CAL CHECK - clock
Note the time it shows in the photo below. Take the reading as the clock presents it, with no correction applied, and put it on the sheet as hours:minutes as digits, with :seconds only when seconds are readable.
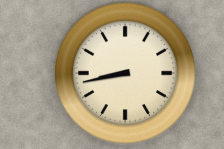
8:43
